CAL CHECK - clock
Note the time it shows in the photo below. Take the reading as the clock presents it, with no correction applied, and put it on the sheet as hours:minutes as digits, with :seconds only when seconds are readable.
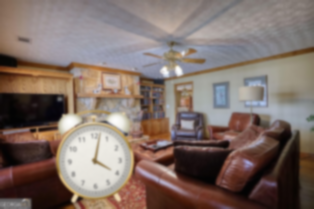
4:02
